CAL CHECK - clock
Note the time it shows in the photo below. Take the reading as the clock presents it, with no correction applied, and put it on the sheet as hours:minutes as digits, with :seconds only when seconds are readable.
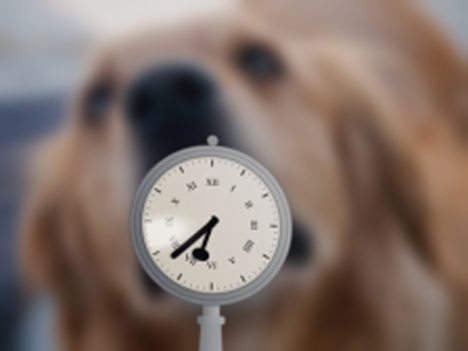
6:38
